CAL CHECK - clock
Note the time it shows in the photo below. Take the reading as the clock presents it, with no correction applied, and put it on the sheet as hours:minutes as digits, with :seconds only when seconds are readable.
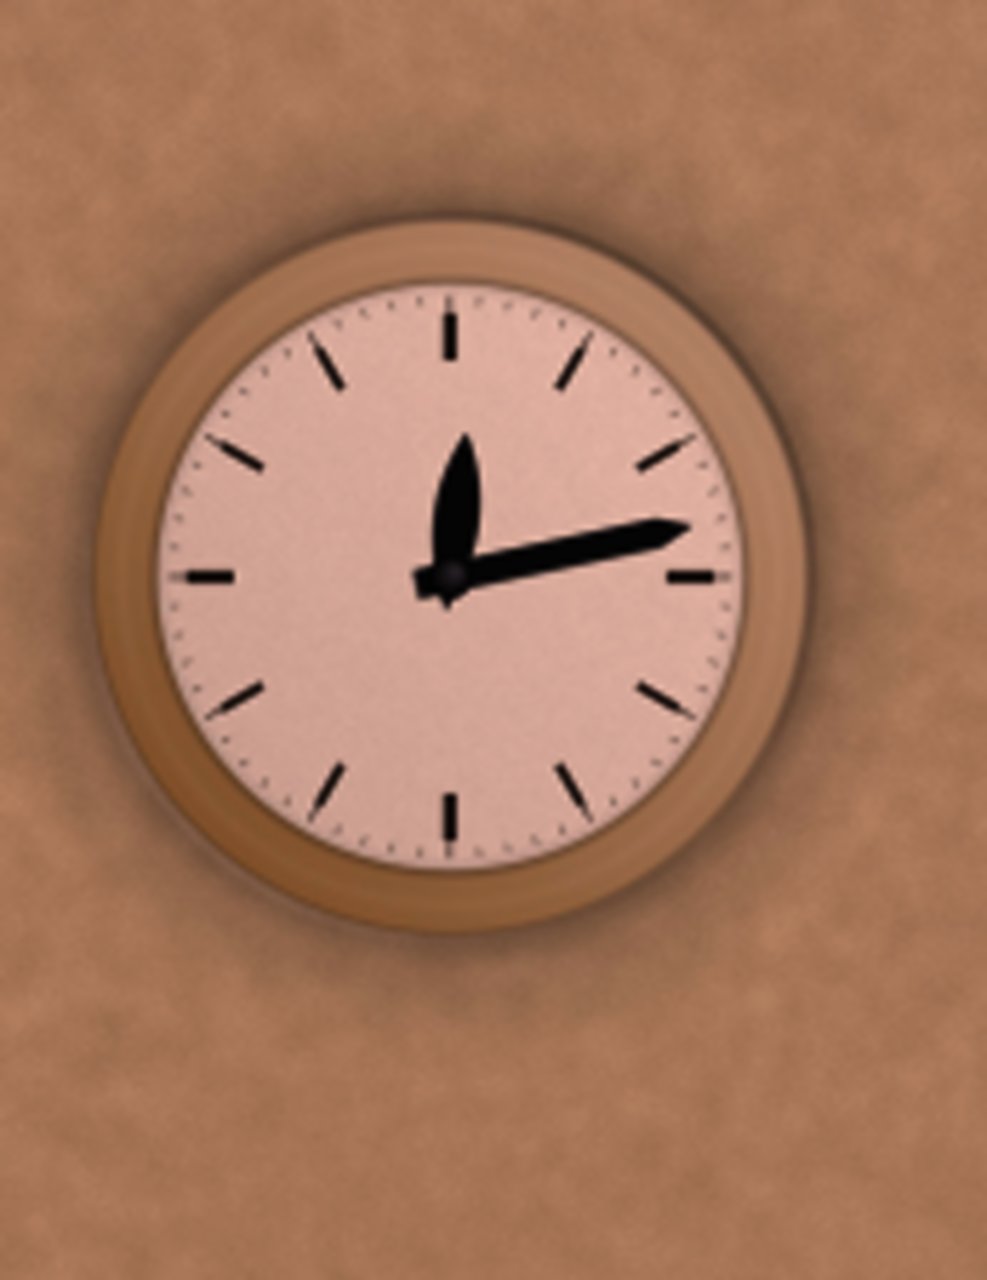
12:13
